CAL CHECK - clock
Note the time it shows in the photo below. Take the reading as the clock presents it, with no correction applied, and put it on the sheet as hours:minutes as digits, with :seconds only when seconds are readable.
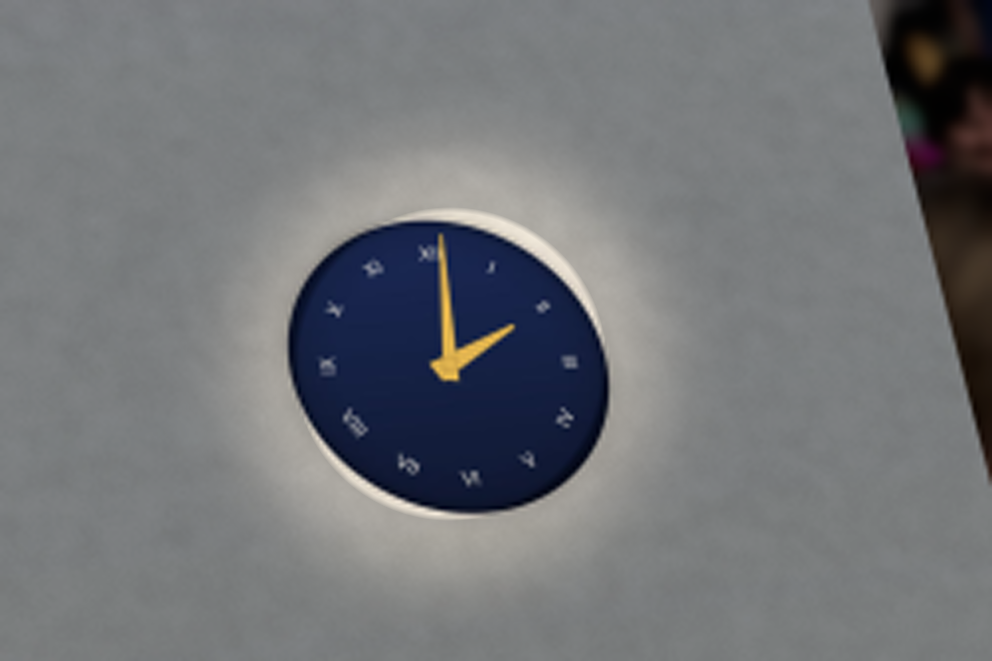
2:01
